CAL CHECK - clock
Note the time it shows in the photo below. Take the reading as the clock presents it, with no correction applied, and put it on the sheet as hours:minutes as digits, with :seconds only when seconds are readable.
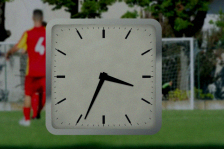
3:34
